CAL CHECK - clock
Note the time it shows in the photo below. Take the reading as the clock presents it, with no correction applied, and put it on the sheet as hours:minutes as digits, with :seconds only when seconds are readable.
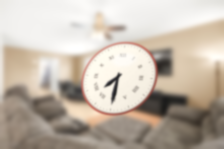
7:30
